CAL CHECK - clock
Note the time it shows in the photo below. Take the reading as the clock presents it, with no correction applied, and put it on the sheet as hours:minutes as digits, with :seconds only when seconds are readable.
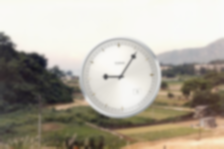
9:06
